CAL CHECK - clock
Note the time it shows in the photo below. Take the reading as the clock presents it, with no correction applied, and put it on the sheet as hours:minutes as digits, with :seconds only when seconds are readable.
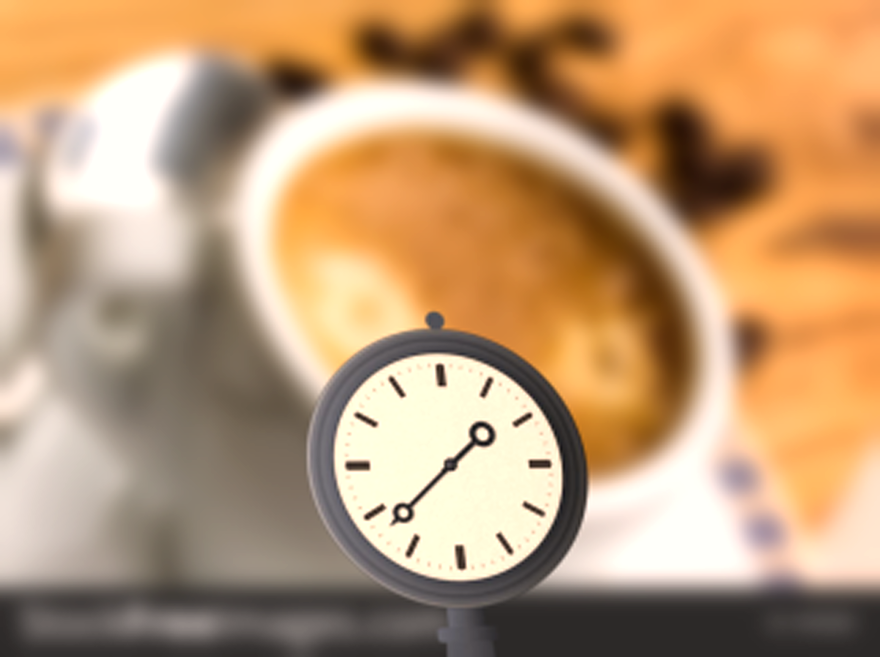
1:38
